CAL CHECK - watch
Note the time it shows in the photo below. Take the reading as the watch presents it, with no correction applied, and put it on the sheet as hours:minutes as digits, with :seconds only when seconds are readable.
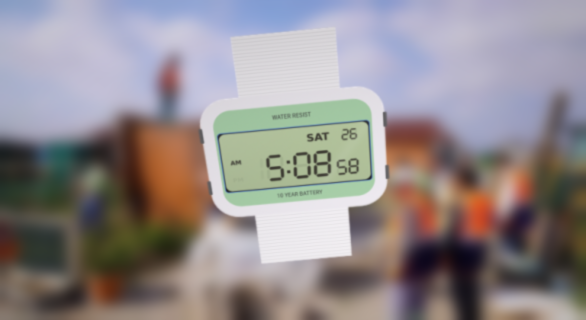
5:08:58
